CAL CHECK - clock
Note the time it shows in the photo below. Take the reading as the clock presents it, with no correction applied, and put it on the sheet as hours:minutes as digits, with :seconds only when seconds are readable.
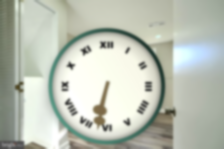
6:32
